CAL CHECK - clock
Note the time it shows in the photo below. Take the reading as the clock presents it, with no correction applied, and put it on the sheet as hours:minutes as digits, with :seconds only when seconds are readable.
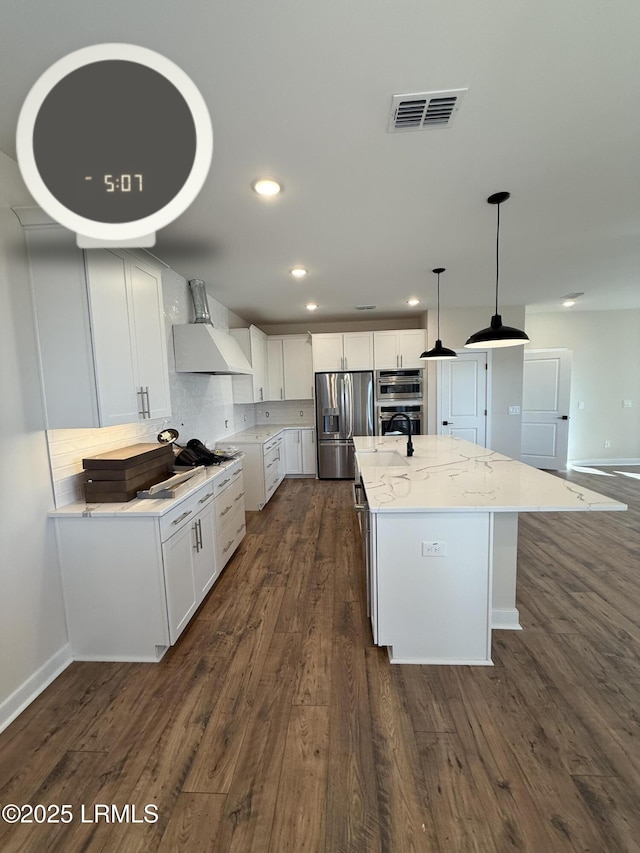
5:07
